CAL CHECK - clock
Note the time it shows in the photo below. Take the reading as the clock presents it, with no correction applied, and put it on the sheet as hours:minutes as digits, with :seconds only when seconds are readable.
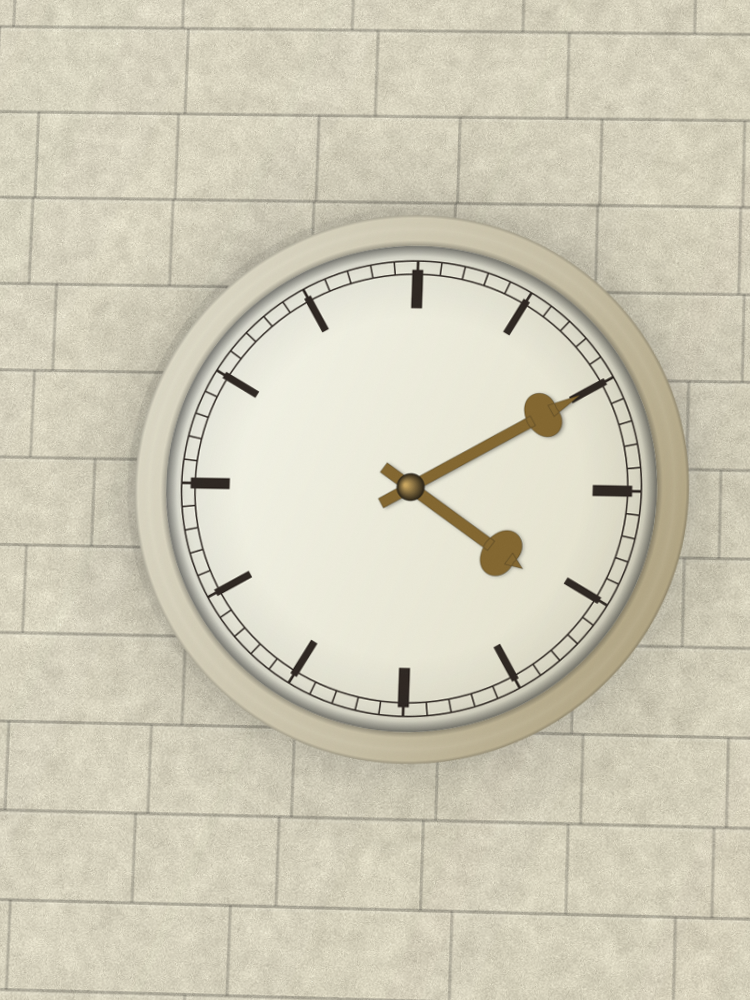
4:10
